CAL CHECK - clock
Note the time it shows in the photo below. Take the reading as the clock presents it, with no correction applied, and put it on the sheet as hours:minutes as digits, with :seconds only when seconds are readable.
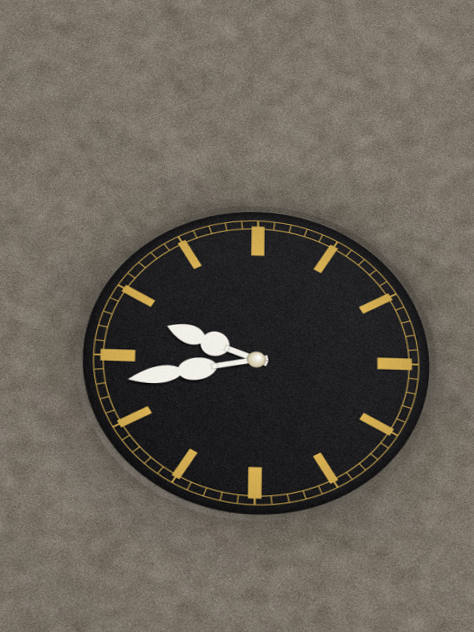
9:43
